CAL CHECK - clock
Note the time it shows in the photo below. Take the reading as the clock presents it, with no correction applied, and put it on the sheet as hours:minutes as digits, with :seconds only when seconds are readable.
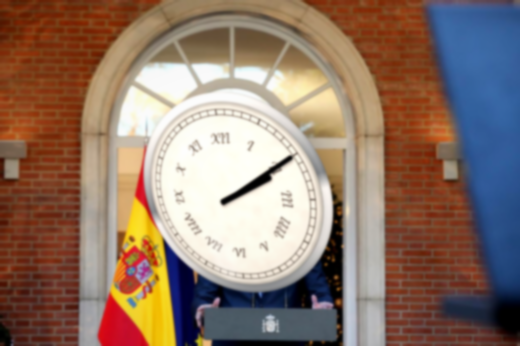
2:10
